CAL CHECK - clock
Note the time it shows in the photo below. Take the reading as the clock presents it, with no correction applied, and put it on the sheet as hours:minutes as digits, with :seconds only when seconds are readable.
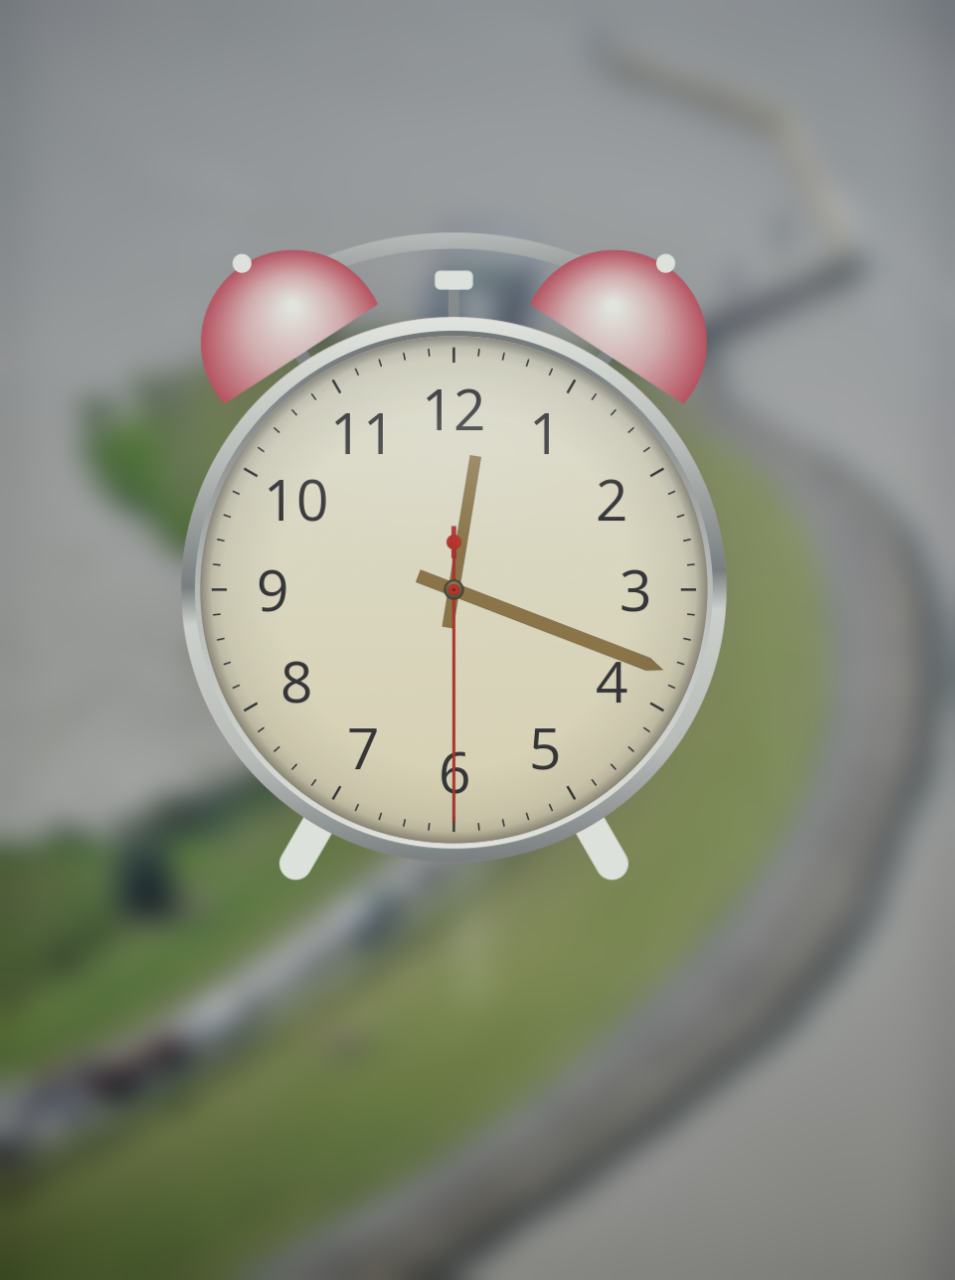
12:18:30
